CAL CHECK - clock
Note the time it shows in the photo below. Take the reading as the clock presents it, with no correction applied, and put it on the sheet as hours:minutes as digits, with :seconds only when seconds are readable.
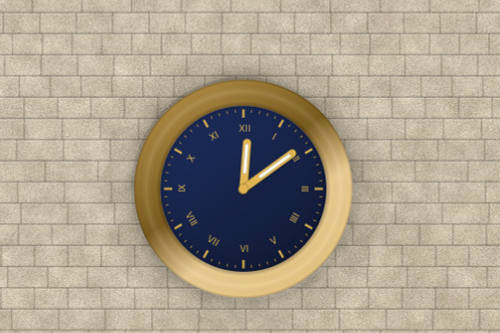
12:09
